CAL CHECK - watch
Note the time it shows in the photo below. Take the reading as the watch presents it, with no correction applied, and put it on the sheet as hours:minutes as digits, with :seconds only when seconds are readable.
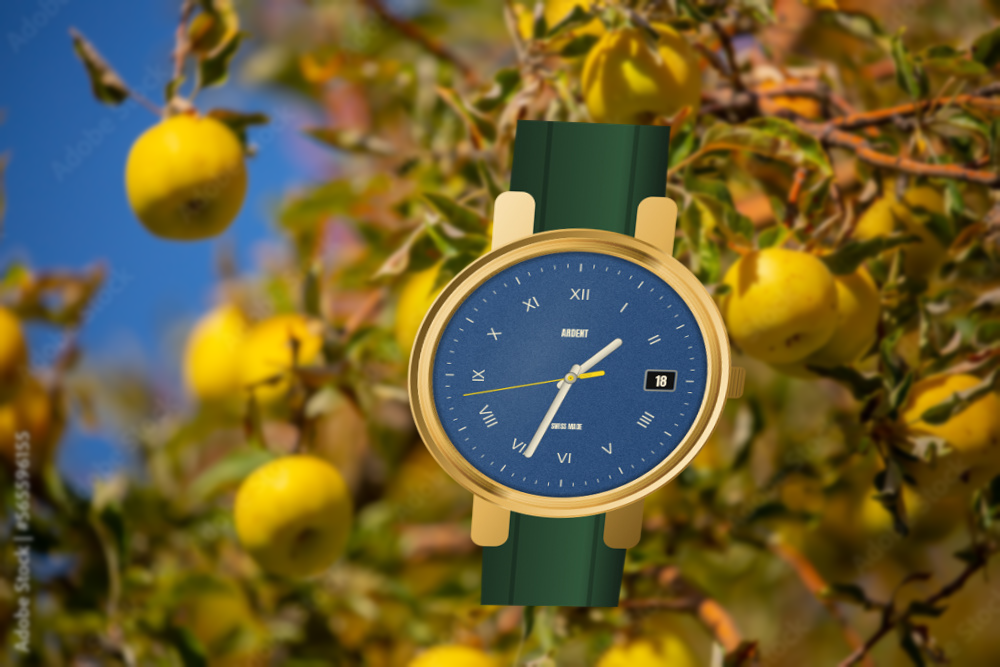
1:33:43
